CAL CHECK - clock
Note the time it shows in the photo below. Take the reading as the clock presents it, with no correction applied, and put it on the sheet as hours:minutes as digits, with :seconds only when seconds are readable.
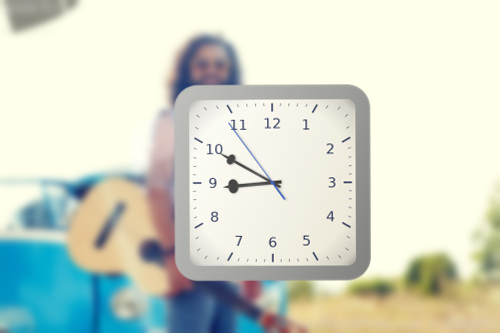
8:49:54
